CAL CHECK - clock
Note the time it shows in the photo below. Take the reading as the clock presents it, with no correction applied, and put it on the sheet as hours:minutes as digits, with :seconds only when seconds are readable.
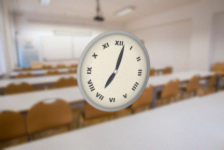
7:02
